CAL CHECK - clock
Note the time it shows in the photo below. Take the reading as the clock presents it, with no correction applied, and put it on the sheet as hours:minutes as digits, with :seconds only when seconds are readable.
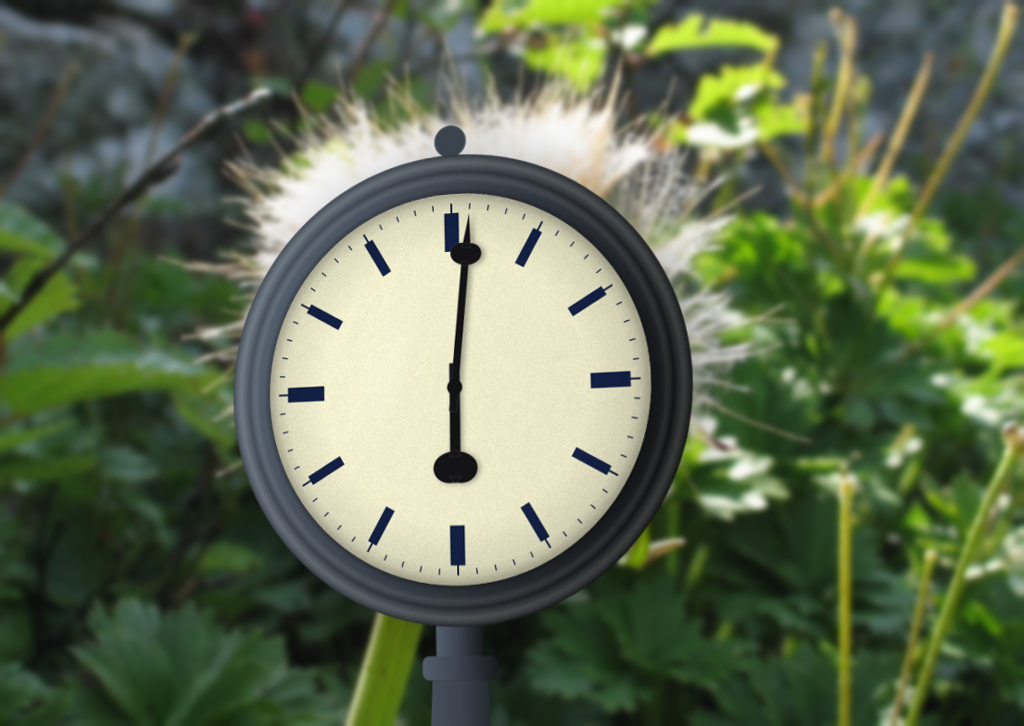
6:01
